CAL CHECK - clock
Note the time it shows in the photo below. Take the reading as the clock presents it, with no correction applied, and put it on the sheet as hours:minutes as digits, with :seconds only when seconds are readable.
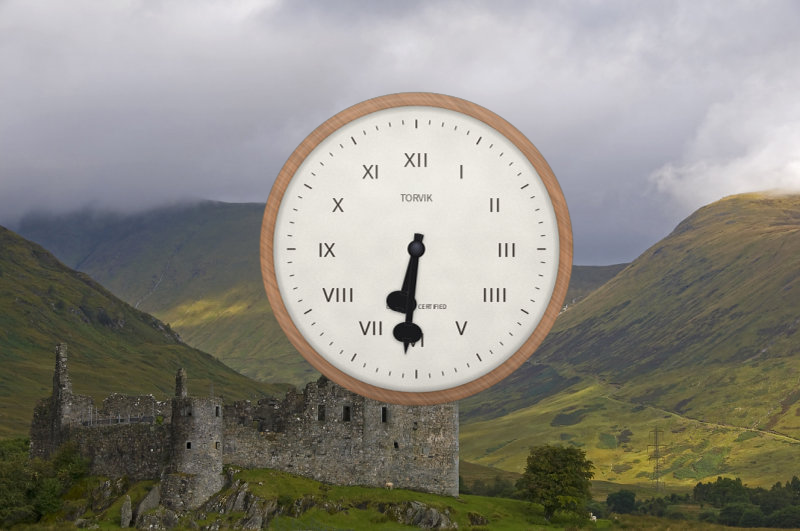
6:31
